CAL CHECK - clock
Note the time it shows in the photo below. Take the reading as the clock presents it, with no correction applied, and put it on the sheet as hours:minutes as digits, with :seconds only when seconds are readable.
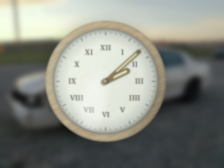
2:08
